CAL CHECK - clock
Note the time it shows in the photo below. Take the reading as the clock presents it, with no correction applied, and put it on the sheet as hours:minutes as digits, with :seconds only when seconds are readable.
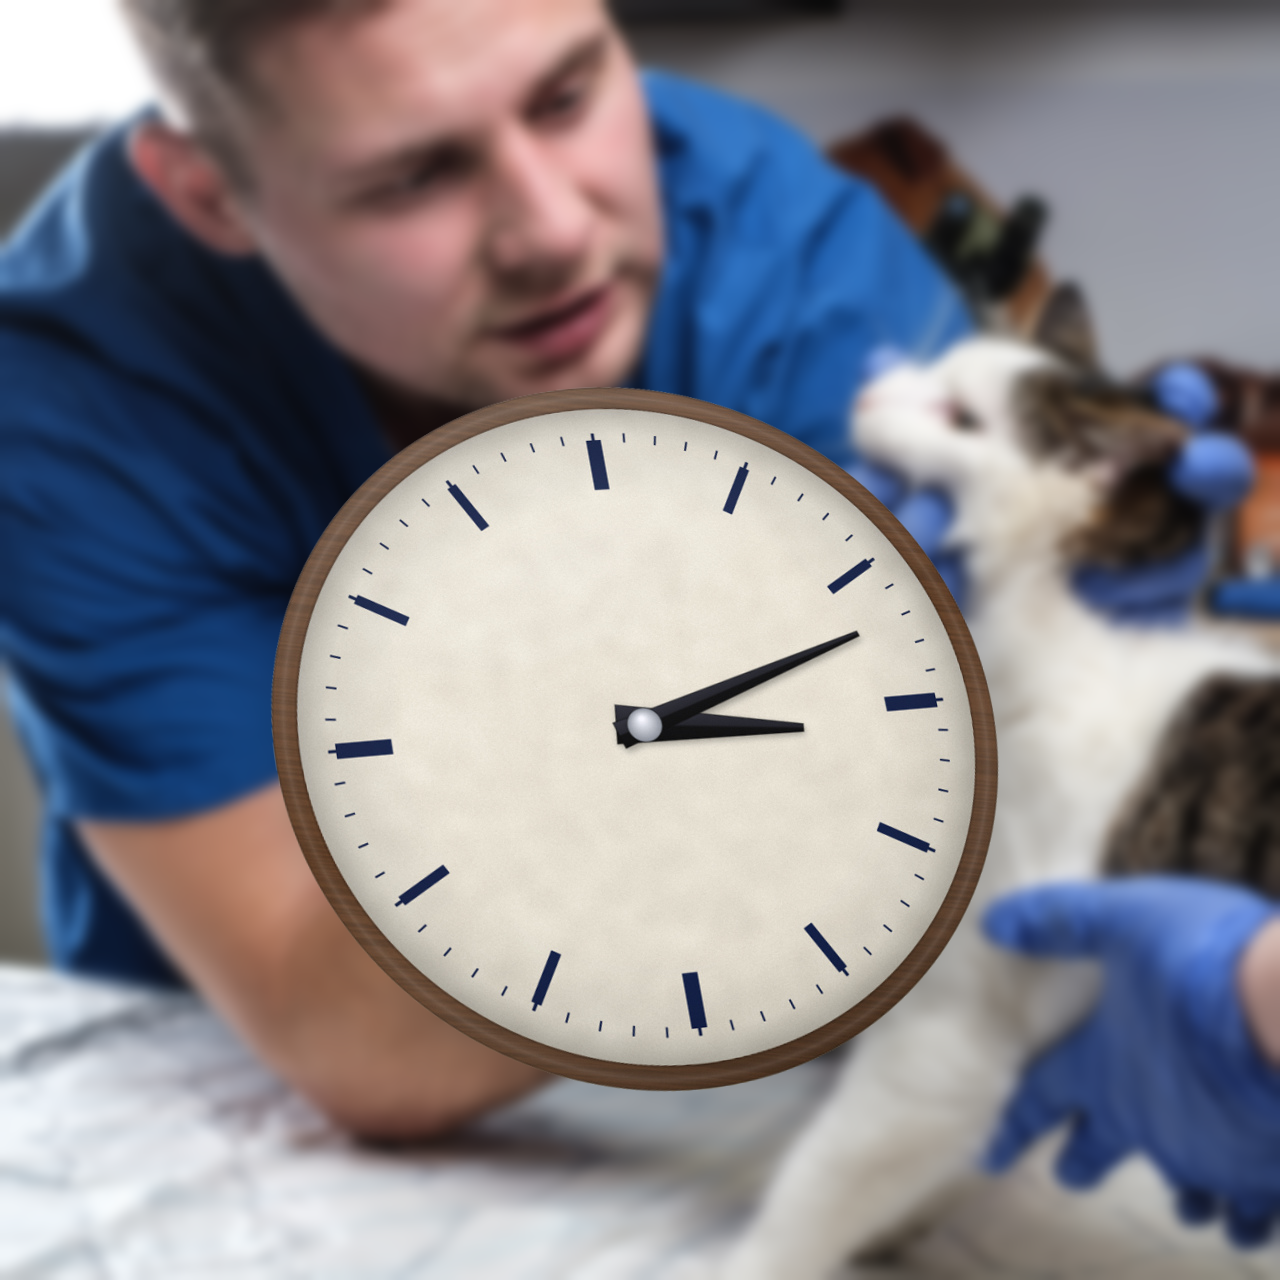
3:12
